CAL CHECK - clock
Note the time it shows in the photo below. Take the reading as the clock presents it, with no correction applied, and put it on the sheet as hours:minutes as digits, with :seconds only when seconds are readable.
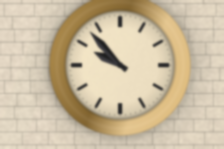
9:53
